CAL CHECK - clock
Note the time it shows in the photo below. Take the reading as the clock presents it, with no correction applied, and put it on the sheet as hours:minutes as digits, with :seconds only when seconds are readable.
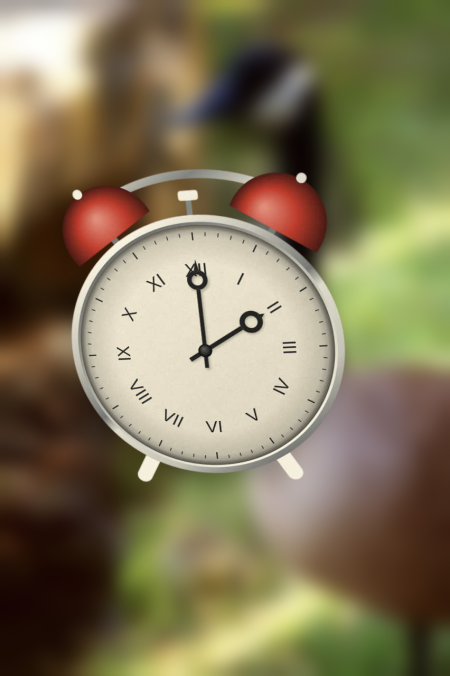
2:00
